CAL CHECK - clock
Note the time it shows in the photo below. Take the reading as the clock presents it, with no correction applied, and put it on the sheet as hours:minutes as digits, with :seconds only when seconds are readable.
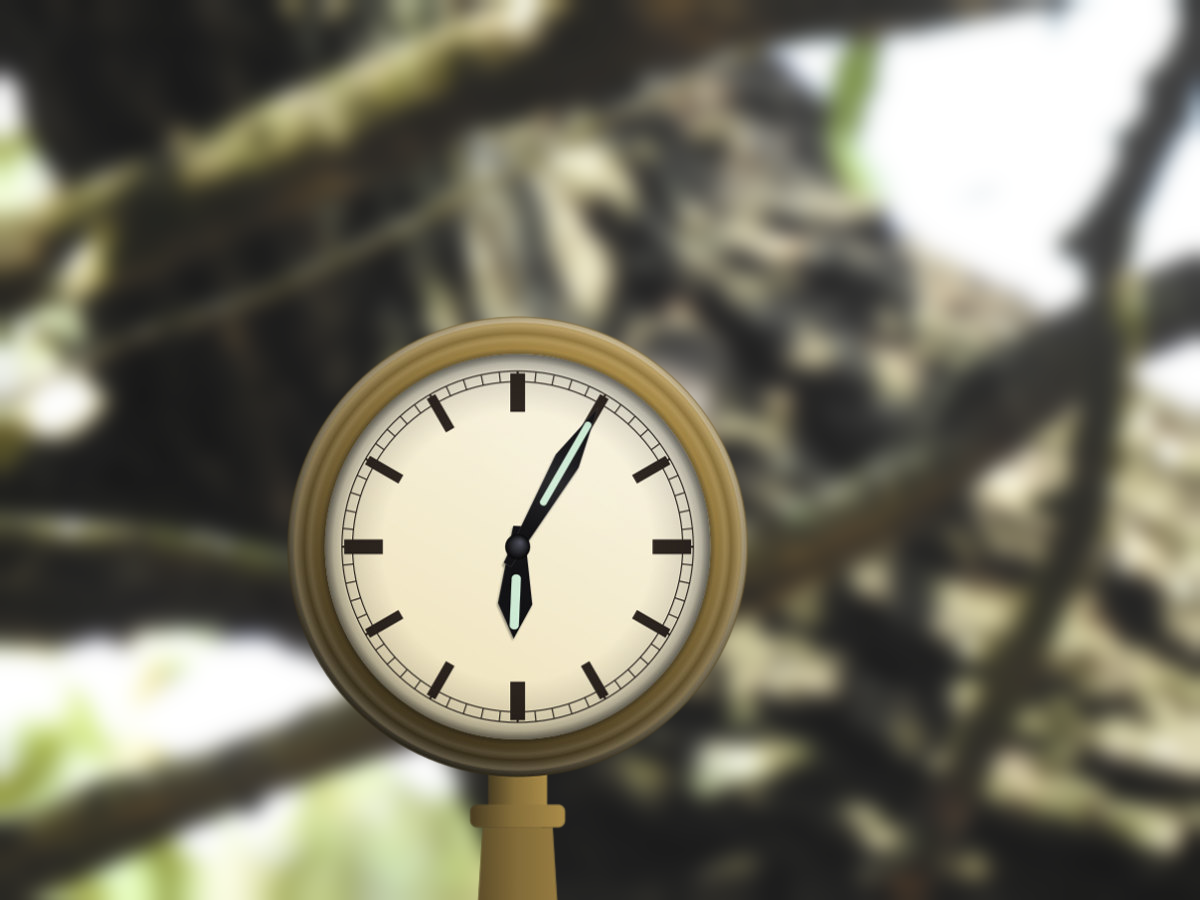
6:05
